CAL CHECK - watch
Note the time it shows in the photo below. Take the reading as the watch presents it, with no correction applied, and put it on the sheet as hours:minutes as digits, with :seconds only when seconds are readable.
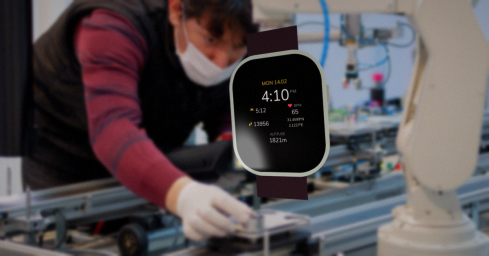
4:10
